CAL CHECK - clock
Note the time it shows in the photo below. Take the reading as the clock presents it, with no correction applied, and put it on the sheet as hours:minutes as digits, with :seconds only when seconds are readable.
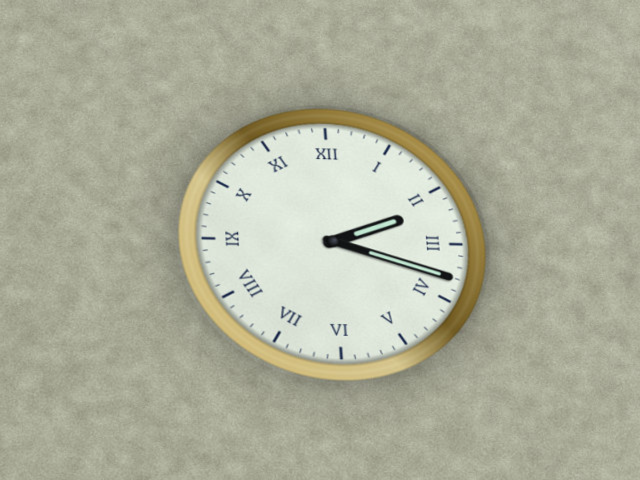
2:18
